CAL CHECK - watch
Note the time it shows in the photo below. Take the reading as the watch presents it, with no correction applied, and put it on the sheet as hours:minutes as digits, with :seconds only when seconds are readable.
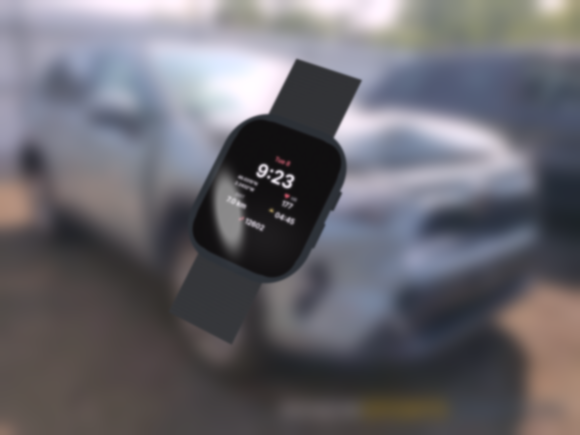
9:23
